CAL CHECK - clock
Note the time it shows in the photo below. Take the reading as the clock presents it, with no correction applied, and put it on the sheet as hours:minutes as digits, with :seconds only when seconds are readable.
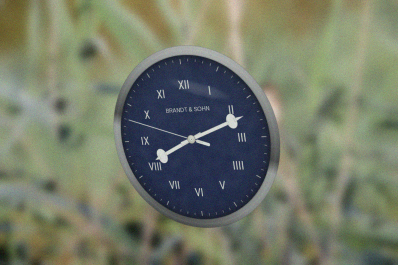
8:11:48
